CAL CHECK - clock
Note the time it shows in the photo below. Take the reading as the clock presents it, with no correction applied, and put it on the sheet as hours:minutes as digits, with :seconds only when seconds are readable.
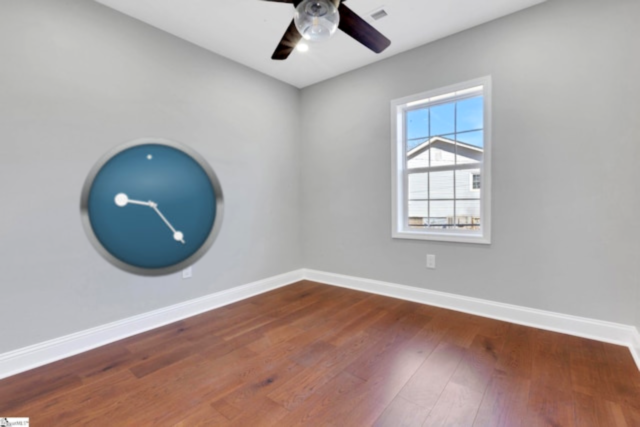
9:24
